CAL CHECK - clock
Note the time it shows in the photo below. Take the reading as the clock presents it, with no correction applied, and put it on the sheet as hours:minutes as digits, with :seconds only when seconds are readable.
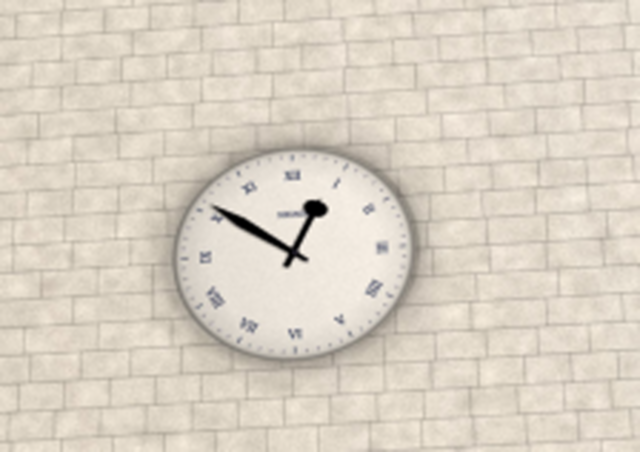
12:51
